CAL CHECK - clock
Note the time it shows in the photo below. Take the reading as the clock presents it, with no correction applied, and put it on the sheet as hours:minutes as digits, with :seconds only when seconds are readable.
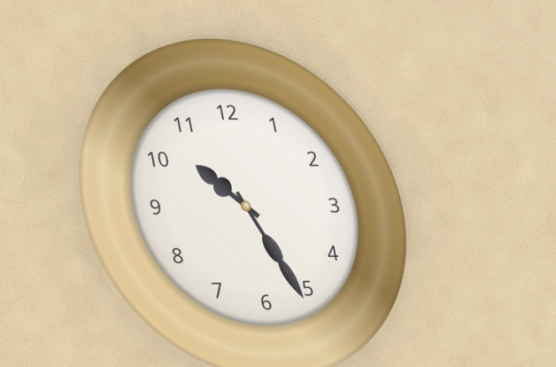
10:26
